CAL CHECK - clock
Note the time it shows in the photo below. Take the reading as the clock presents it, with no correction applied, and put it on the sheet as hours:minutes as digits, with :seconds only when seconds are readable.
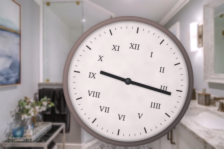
9:16
